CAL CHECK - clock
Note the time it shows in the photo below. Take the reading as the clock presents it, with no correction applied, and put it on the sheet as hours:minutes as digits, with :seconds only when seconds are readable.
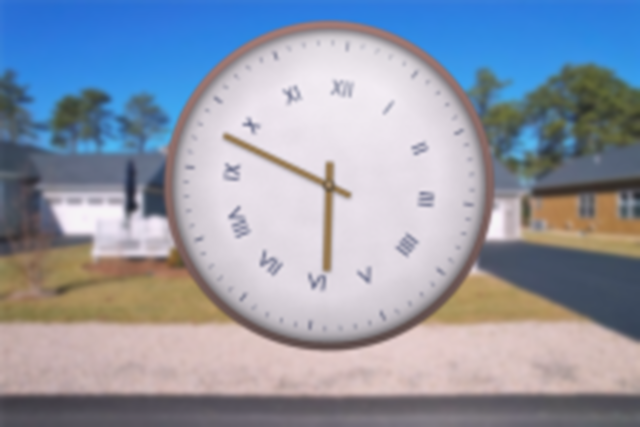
5:48
